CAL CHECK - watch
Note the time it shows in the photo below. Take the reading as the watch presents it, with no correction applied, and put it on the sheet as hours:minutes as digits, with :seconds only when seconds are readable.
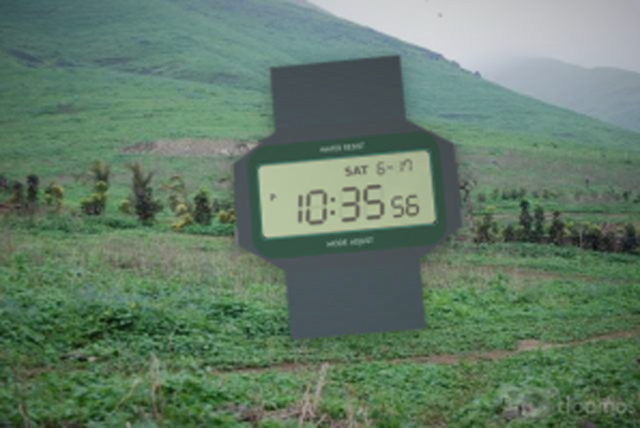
10:35:56
